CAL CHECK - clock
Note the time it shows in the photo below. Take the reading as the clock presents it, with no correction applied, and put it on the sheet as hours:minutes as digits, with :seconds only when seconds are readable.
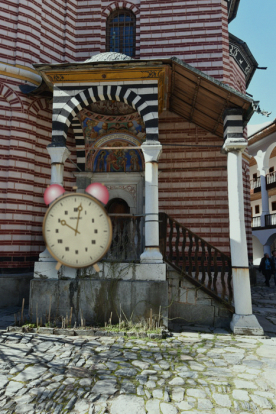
10:02
